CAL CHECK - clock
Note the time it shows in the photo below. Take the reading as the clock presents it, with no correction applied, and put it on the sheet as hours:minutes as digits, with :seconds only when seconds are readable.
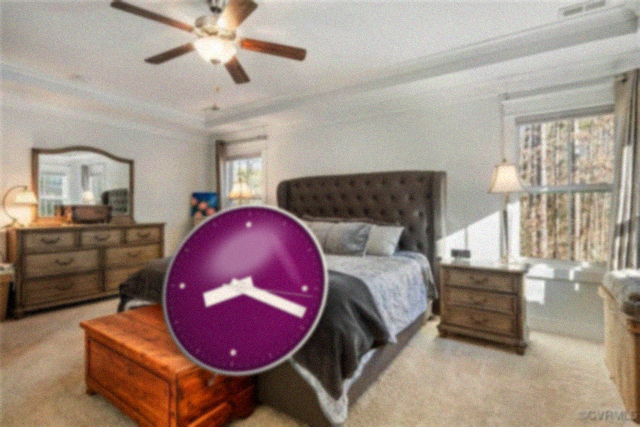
8:18:16
